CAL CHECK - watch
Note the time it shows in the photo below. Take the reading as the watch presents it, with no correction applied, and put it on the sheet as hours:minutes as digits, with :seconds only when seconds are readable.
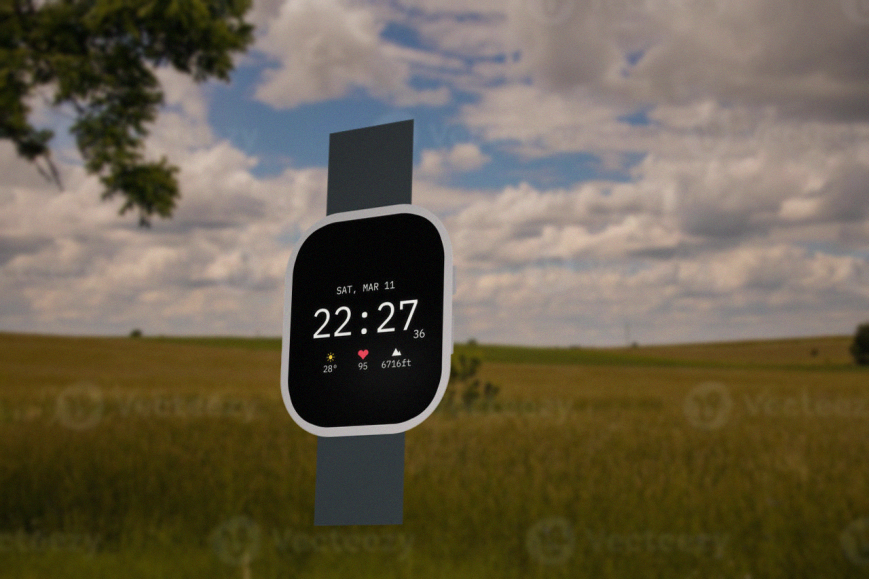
22:27:36
